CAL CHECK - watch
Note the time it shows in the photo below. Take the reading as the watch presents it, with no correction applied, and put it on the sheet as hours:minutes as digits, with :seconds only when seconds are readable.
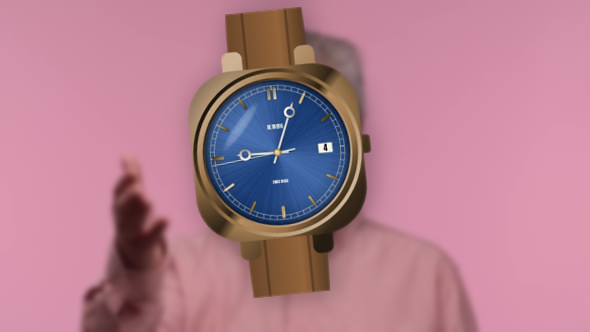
9:03:44
